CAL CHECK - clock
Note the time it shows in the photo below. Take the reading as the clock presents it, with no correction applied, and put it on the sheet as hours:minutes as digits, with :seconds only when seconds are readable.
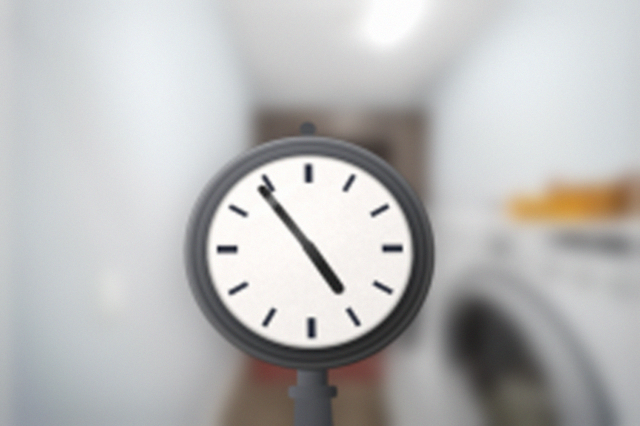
4:54
